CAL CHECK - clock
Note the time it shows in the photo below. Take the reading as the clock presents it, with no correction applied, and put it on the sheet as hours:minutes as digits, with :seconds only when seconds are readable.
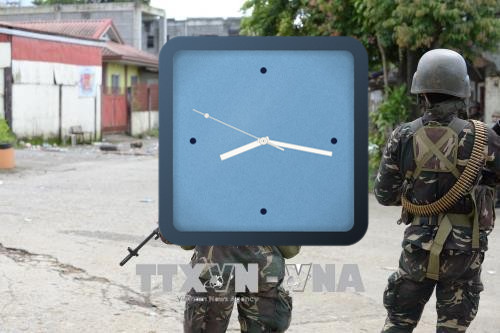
8:16:49
